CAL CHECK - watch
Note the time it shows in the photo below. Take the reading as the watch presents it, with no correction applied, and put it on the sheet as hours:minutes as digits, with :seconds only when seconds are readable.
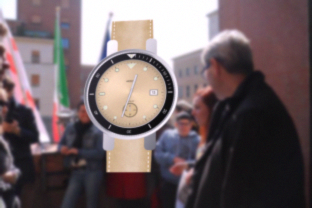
12:33
